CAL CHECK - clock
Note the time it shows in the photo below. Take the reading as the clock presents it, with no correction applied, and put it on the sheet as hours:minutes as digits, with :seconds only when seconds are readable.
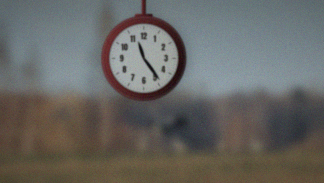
11:24
